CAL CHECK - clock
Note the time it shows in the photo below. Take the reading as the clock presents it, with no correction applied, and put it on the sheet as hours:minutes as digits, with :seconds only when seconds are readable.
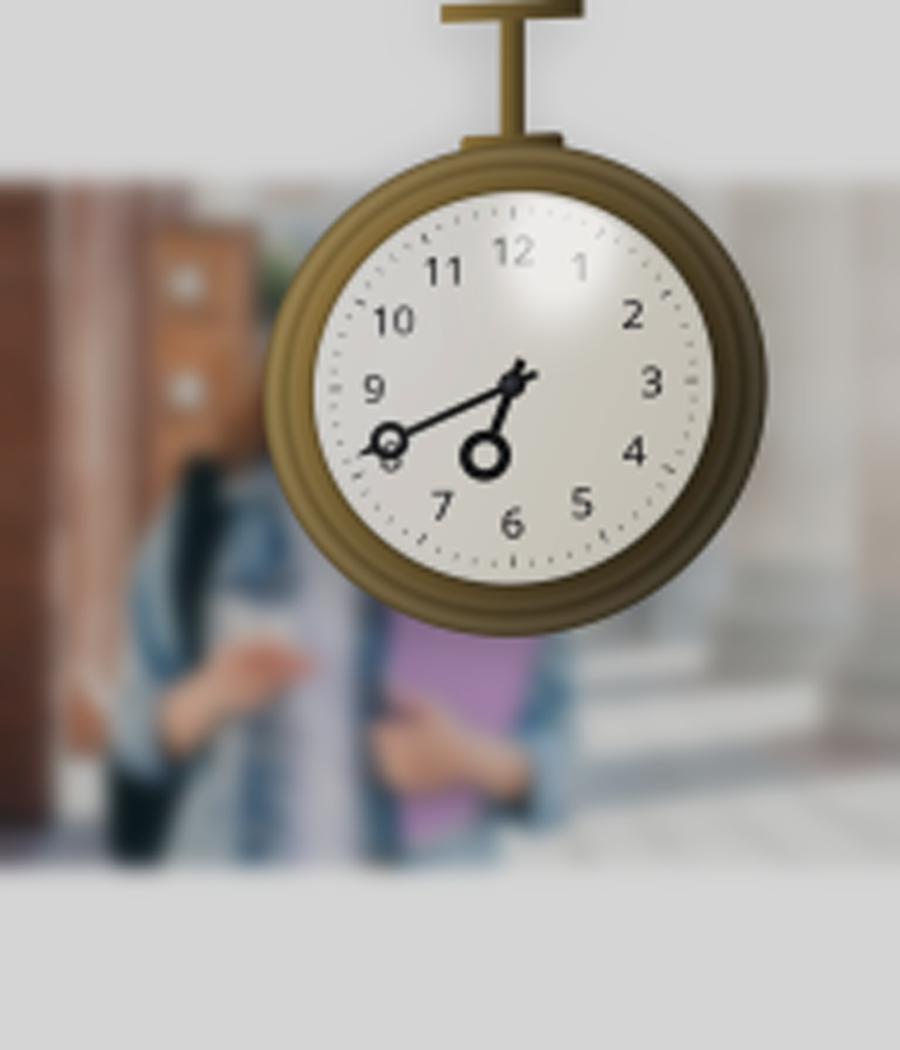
6:41
